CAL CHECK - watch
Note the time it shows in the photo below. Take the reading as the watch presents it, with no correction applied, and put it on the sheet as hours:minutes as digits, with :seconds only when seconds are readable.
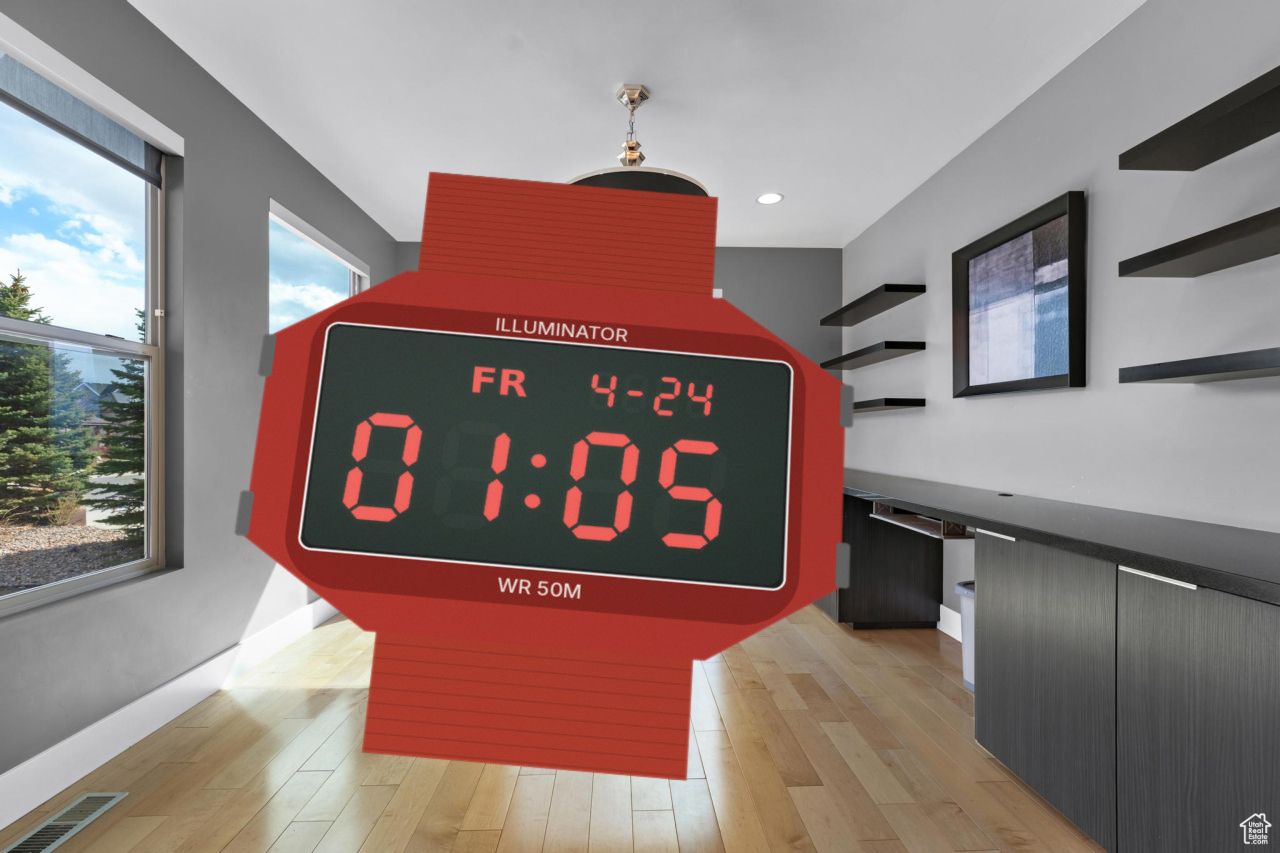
1:05
